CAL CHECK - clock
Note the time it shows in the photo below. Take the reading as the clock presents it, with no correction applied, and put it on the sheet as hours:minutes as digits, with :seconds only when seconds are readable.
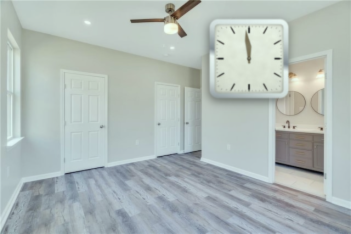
11:59
